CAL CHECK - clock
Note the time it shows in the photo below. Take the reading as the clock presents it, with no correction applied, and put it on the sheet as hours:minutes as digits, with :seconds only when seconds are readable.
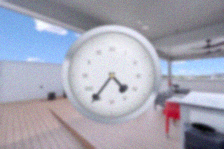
4:36
